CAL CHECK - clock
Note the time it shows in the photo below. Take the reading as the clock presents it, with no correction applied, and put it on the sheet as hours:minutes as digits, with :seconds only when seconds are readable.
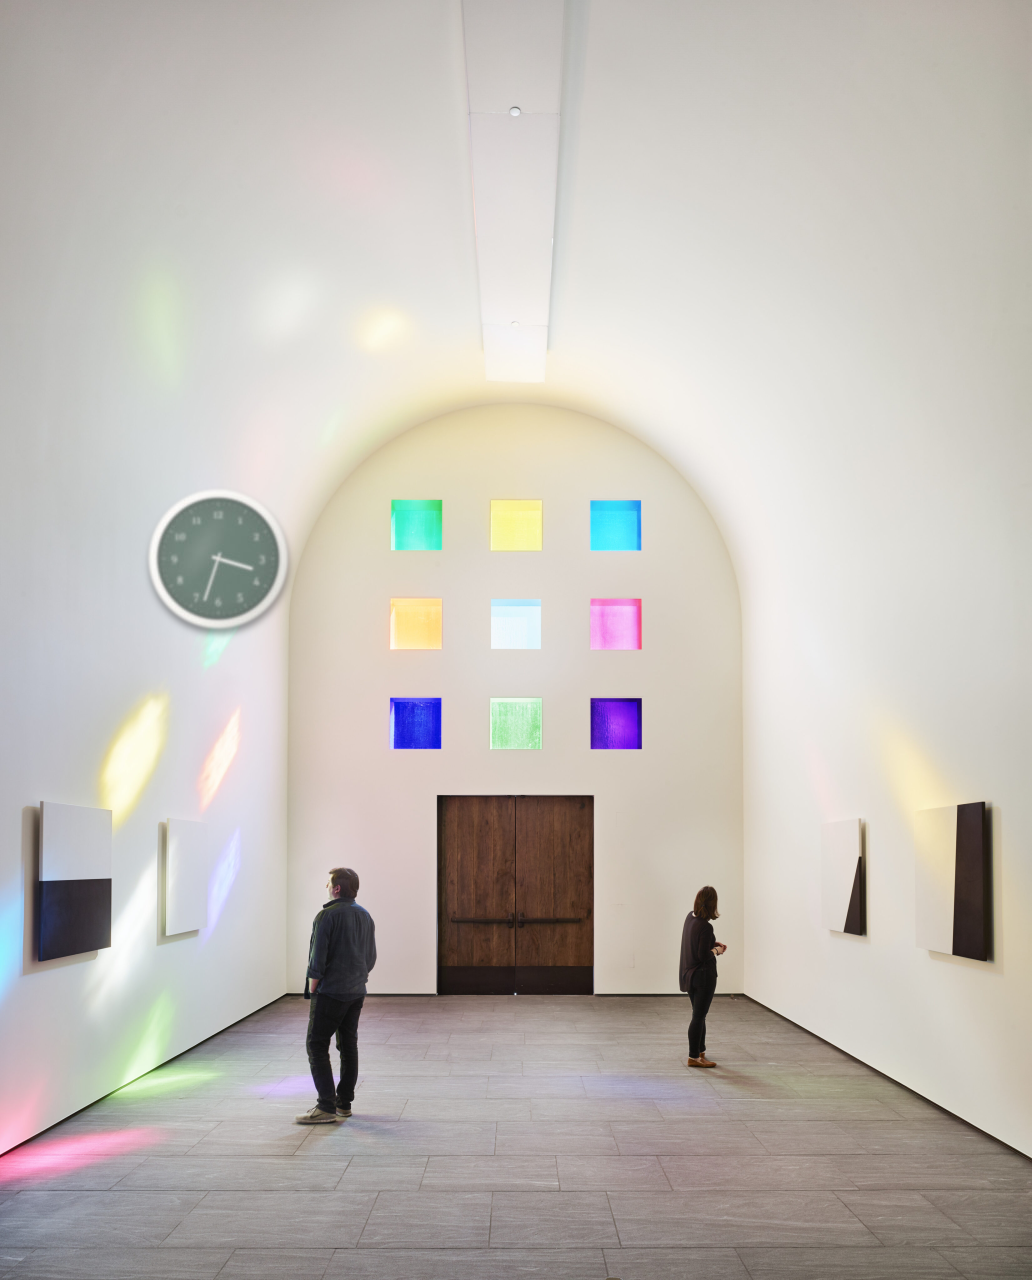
3:33
